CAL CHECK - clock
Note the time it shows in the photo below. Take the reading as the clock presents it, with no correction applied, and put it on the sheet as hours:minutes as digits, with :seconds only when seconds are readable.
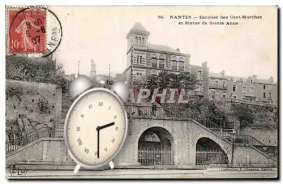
2:29
